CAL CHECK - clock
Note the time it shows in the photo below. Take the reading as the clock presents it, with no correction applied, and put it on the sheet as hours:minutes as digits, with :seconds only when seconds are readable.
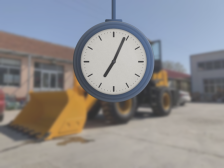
7:04
